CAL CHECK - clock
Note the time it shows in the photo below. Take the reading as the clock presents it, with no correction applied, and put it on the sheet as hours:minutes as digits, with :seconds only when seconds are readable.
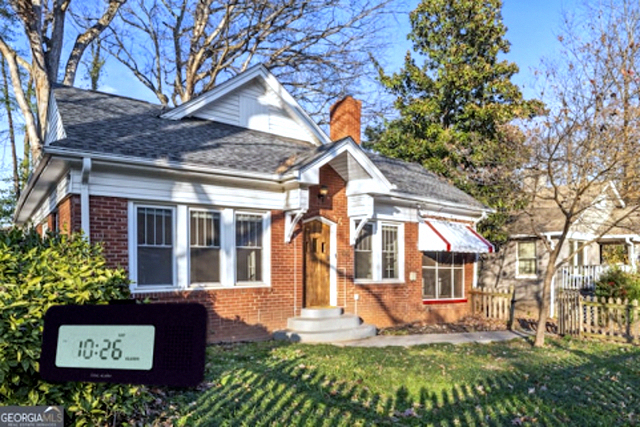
10:26
